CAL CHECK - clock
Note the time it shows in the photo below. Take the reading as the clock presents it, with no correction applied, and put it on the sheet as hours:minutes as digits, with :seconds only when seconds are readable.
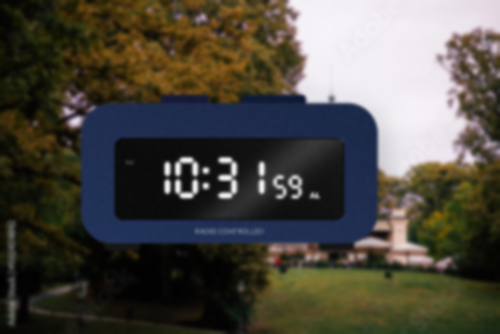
10:31:59
